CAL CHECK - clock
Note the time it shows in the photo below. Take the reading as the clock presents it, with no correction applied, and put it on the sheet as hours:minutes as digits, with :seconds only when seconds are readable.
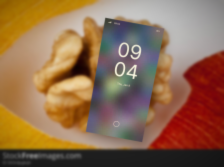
9:04
